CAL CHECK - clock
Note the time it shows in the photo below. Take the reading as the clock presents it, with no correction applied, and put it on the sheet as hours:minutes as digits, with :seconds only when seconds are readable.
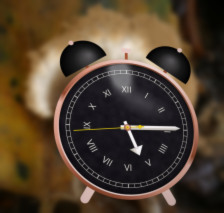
5:14:44
